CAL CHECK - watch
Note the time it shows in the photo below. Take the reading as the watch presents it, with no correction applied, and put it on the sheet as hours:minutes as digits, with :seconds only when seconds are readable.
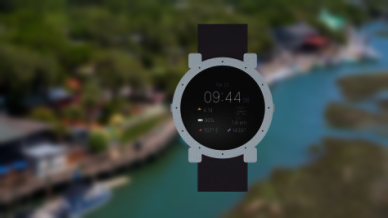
9:44
